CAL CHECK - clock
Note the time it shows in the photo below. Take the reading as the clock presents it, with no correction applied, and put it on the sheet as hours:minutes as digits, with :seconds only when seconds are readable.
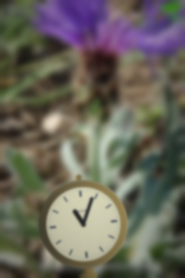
11:04
